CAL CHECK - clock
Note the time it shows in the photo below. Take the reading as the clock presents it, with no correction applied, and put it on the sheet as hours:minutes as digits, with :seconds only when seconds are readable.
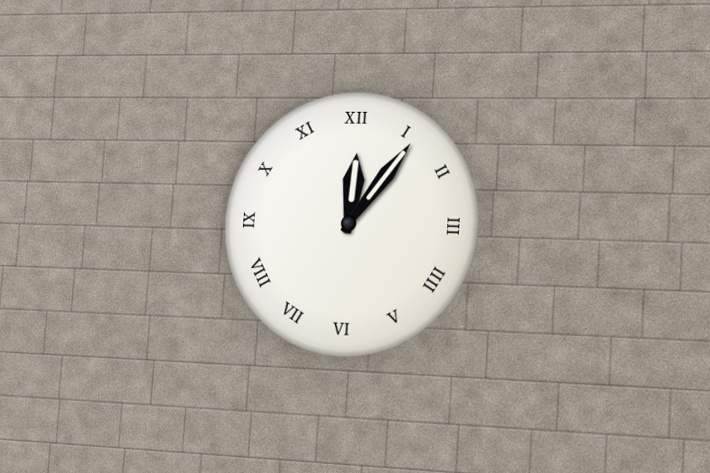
12:06
